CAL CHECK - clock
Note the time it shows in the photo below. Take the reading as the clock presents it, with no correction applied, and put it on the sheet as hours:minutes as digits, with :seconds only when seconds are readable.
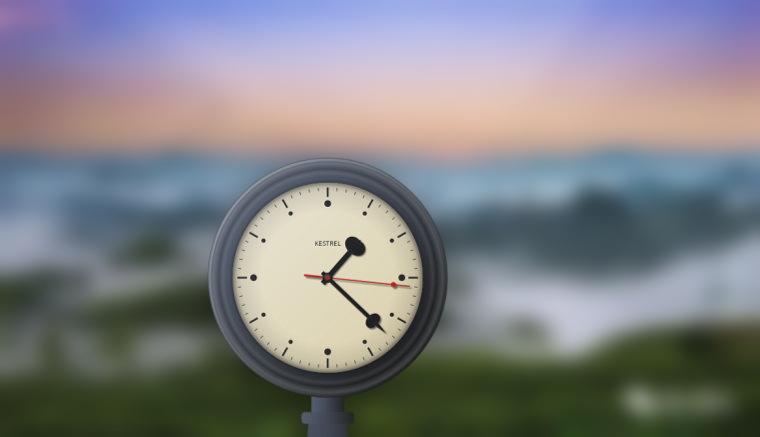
1:22:16
